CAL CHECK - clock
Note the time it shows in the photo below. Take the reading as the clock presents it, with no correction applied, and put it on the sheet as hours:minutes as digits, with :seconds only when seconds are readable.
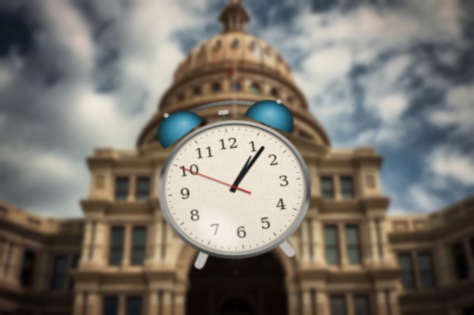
1:06:50
